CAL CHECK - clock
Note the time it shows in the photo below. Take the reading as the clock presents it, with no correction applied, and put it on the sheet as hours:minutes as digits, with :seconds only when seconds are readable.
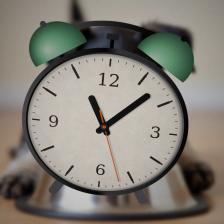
11:07:27
